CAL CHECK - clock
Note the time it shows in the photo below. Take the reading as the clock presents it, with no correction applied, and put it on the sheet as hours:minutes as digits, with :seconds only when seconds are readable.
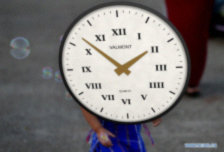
1:52
